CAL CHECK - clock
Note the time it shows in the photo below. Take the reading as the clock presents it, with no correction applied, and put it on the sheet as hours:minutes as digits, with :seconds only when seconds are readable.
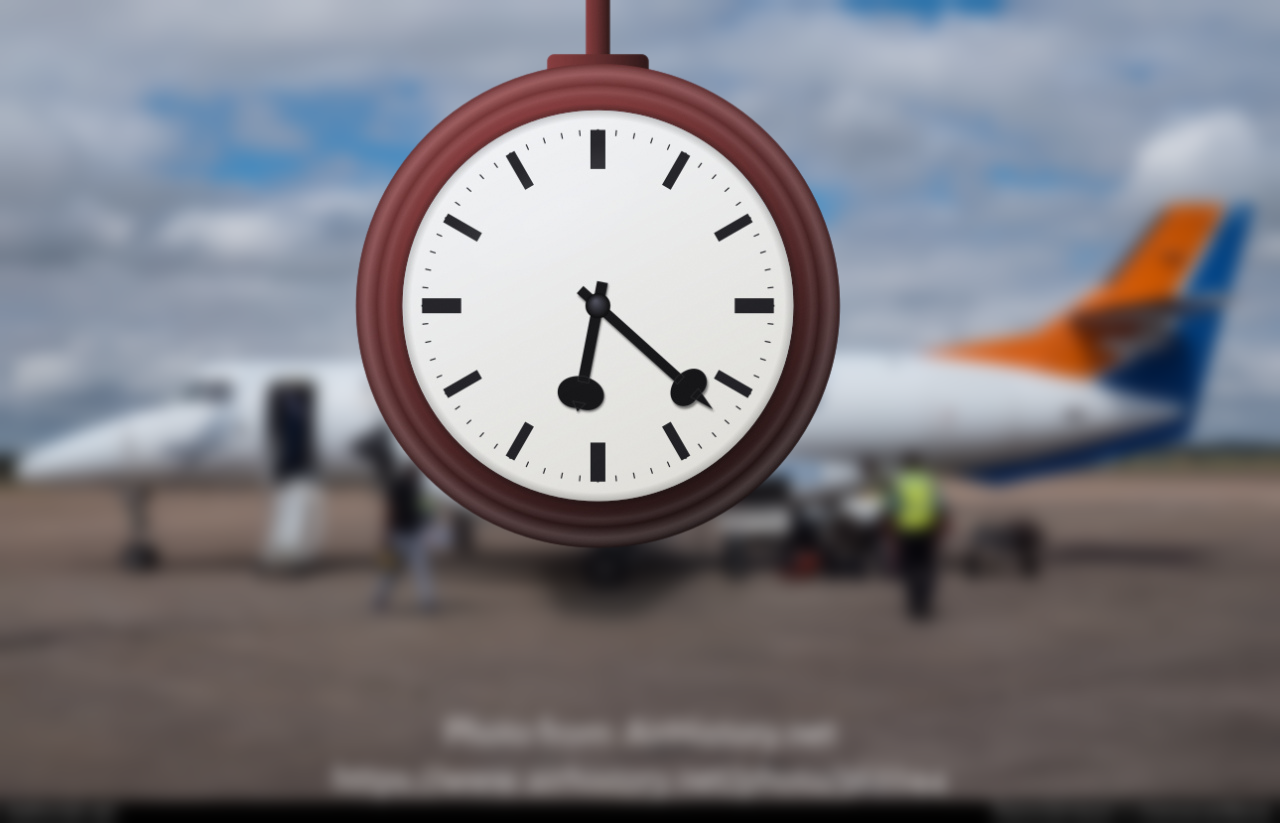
6:22
